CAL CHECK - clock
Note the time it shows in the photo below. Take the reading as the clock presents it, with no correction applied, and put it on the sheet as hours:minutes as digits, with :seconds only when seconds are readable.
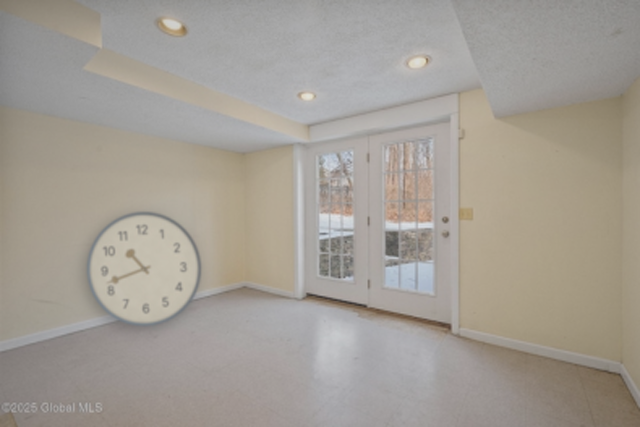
10:42
